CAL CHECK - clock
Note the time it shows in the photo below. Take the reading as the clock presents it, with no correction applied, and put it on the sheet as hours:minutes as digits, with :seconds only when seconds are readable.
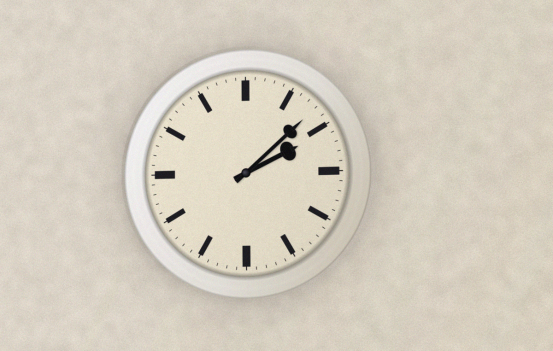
2:08
